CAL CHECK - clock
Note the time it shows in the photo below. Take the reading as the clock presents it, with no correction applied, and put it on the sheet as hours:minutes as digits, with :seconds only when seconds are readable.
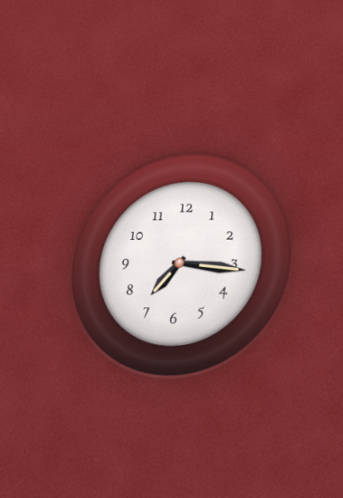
7:16
